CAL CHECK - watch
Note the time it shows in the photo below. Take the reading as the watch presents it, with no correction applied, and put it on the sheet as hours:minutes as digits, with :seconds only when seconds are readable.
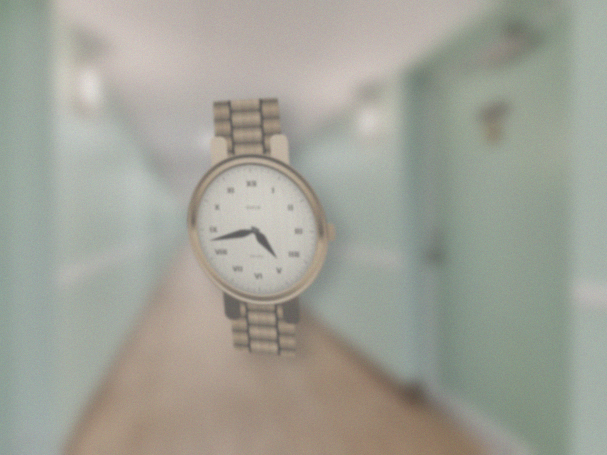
4:43
